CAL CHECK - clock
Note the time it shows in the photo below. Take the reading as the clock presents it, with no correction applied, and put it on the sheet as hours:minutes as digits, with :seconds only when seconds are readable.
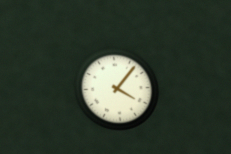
4:07
